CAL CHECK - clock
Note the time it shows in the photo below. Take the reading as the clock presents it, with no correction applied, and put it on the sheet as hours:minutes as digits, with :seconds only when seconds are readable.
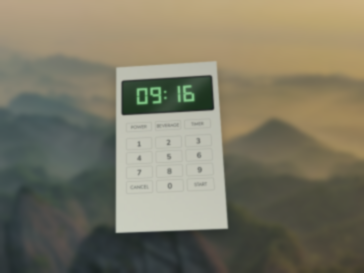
9:16
